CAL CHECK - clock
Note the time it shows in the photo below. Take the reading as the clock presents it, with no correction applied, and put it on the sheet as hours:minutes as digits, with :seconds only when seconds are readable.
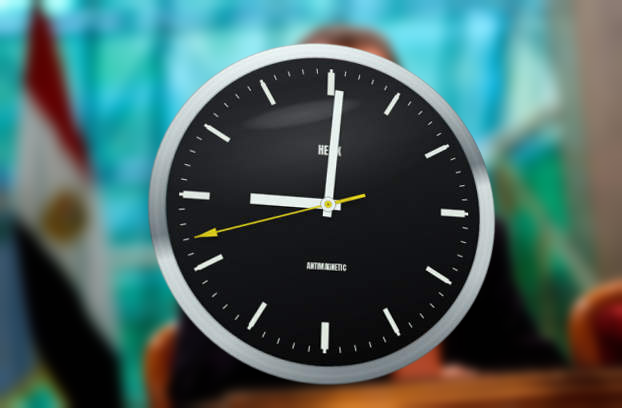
9:00:42
